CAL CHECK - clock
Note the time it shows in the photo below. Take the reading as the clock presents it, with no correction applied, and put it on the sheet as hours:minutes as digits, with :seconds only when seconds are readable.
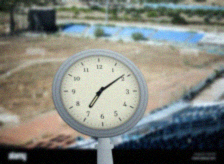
7:09
